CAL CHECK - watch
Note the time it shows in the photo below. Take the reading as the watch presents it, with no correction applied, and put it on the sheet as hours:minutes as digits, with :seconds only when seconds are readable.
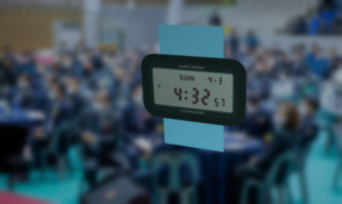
4:32
